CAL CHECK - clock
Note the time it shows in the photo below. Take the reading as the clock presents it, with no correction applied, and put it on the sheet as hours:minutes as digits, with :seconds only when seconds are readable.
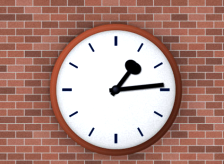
1:14
